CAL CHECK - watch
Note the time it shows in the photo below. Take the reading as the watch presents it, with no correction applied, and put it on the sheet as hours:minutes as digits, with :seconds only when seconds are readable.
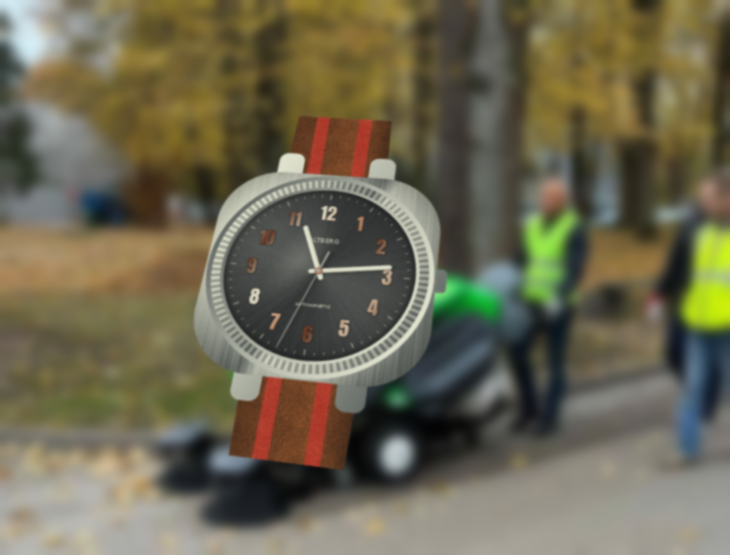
11:13:33
